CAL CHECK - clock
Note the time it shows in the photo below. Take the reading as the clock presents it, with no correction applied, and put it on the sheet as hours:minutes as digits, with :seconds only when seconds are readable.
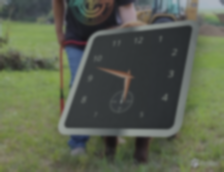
5:48
